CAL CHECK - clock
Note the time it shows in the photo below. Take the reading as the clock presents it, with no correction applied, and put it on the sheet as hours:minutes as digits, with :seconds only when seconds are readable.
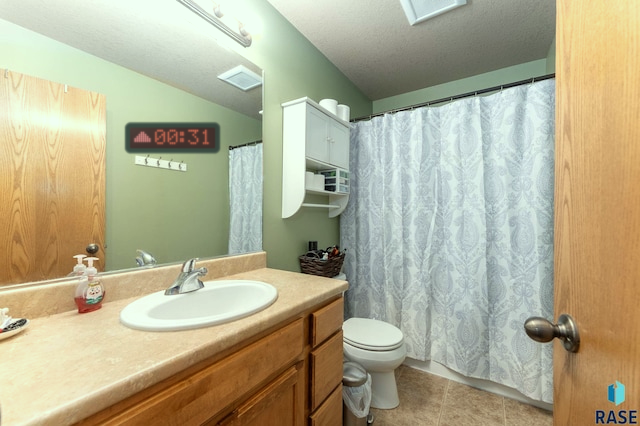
0:31
